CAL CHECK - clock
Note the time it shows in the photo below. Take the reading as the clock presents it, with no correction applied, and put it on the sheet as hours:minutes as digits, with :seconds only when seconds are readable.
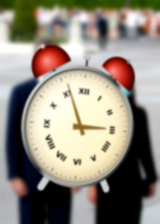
2:56
